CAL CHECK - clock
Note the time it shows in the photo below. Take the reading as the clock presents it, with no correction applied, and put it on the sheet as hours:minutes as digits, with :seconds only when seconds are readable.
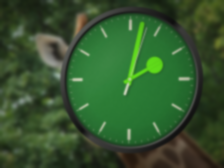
2:02:03
